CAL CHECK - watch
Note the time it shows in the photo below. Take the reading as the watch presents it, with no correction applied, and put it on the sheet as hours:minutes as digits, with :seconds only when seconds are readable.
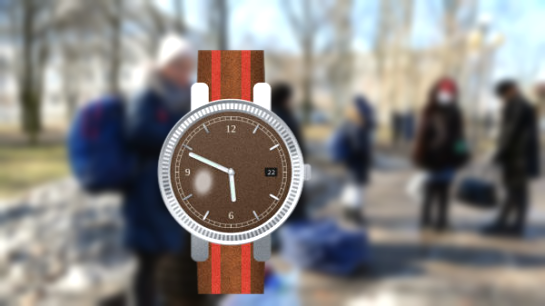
5:49
